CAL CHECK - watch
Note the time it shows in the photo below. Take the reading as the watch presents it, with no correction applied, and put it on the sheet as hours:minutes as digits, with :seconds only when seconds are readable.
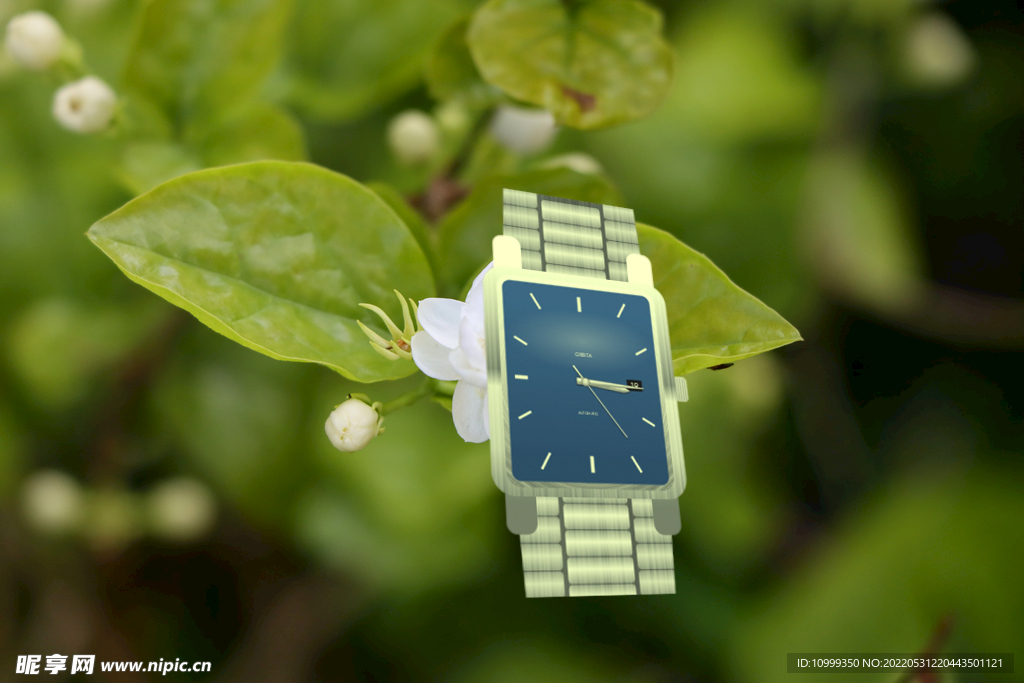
3:15:24
